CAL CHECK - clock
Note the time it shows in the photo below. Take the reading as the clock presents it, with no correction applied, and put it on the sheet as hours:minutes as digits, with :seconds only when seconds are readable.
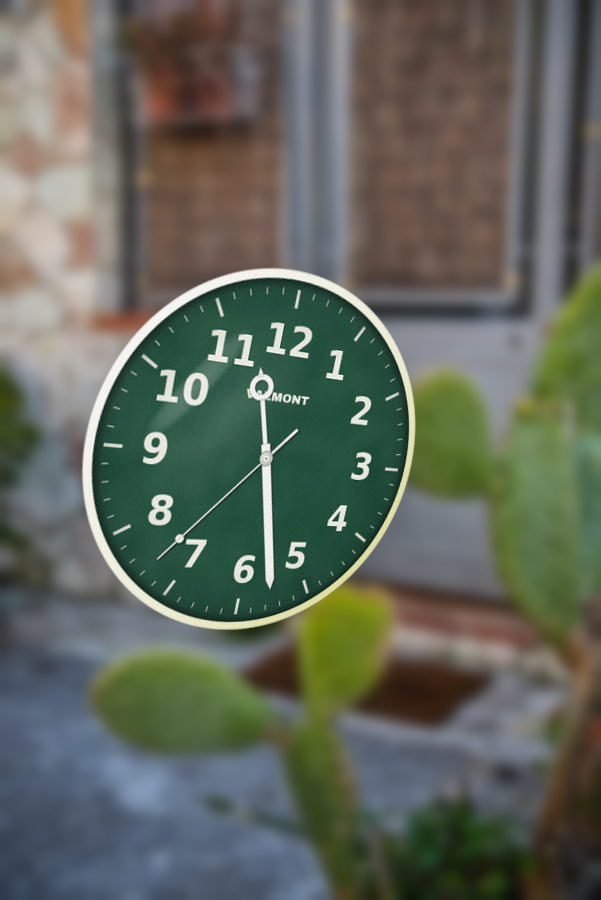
11:27:37
